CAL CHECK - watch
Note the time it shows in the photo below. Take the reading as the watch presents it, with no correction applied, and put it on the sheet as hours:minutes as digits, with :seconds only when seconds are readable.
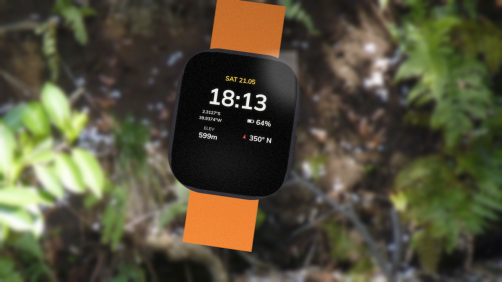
18:13
